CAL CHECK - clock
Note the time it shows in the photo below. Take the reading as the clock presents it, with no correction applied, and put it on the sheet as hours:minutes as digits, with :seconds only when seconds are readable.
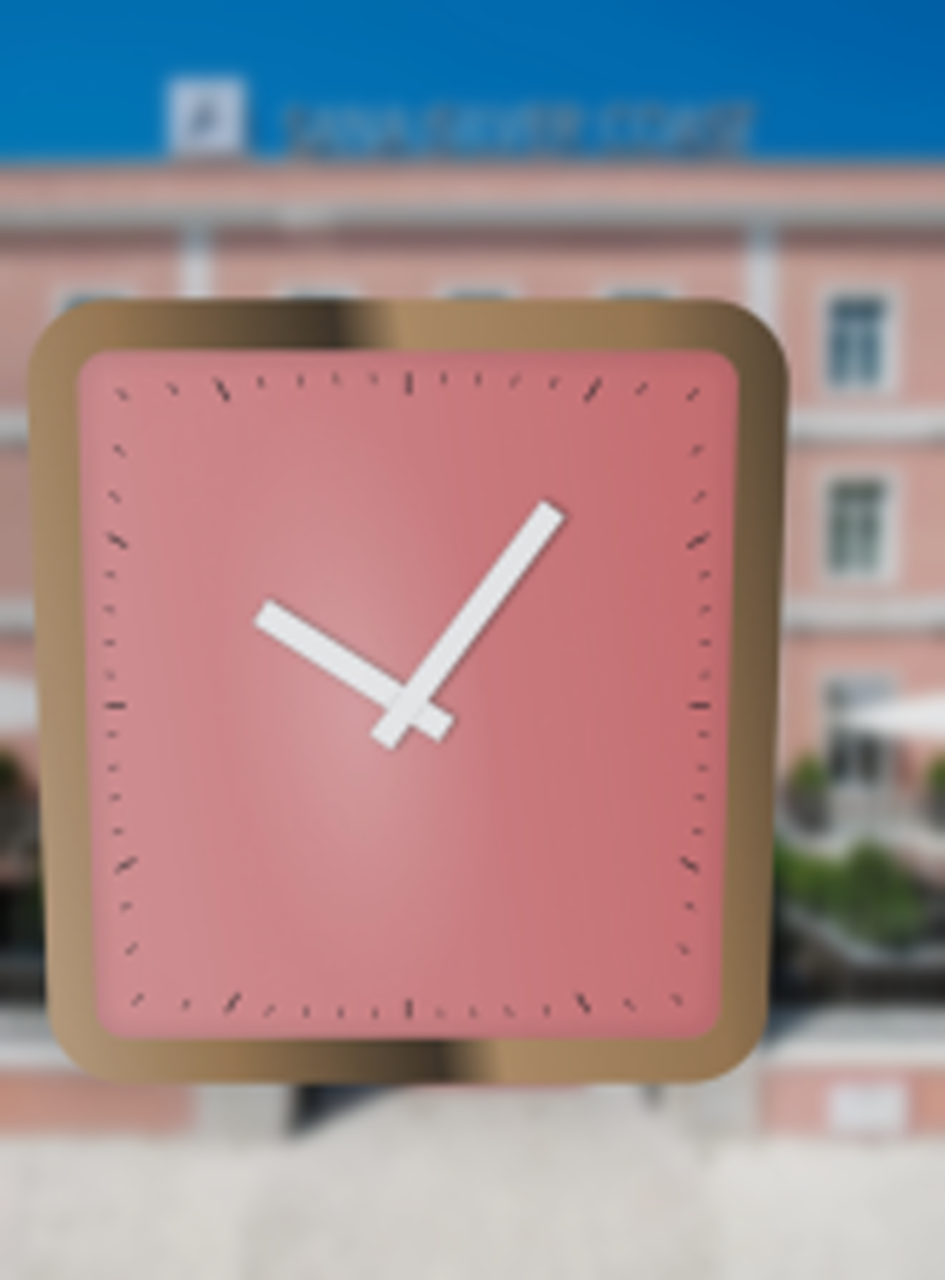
10:06
